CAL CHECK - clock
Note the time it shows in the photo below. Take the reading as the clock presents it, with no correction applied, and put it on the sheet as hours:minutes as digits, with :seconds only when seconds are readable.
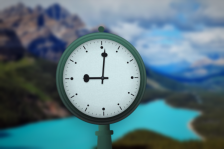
9:01
